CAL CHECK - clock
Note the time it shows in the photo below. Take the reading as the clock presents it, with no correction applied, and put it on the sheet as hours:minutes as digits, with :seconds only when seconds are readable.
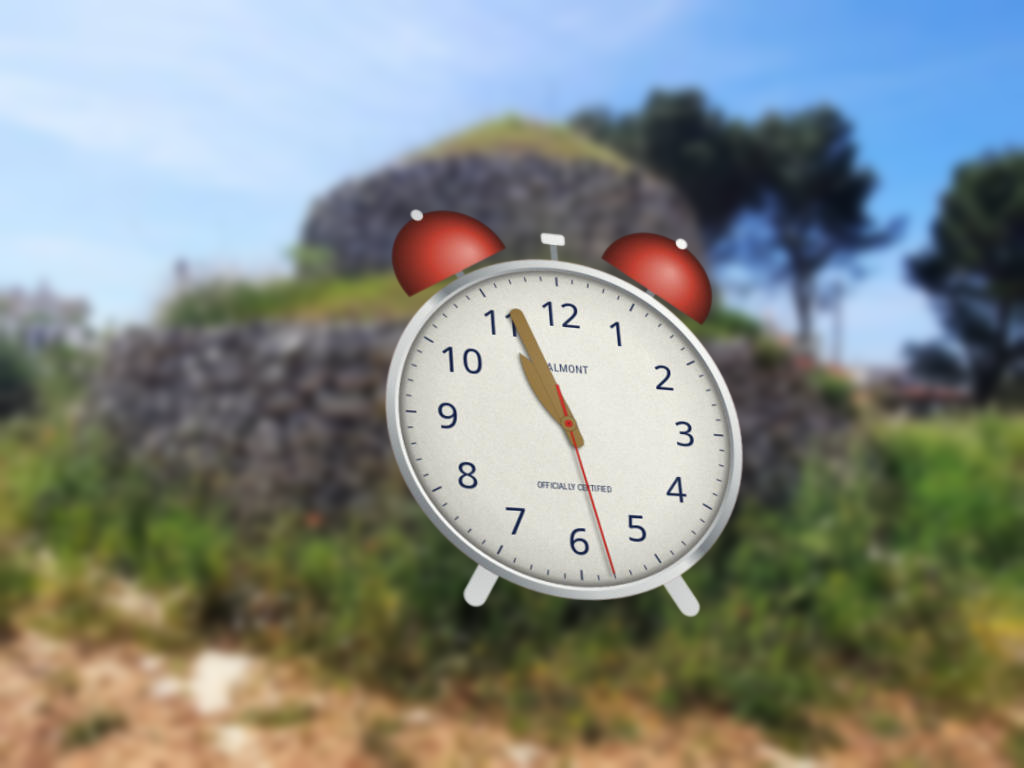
10:56:28
